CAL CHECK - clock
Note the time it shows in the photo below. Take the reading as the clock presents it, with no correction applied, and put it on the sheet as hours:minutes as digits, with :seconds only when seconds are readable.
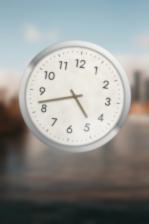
4:42
